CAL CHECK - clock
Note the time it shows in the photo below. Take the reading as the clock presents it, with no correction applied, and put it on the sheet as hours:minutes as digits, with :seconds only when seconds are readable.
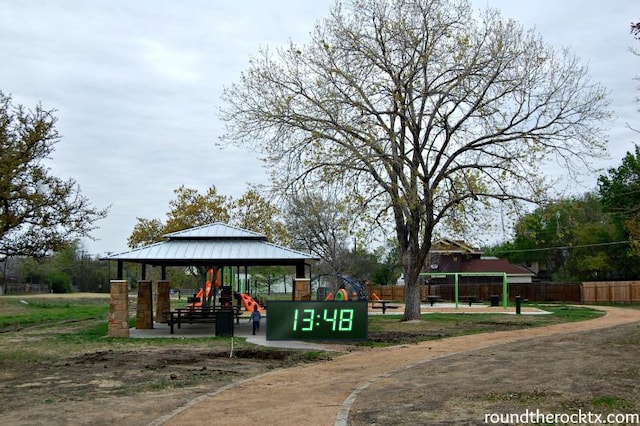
13:48
